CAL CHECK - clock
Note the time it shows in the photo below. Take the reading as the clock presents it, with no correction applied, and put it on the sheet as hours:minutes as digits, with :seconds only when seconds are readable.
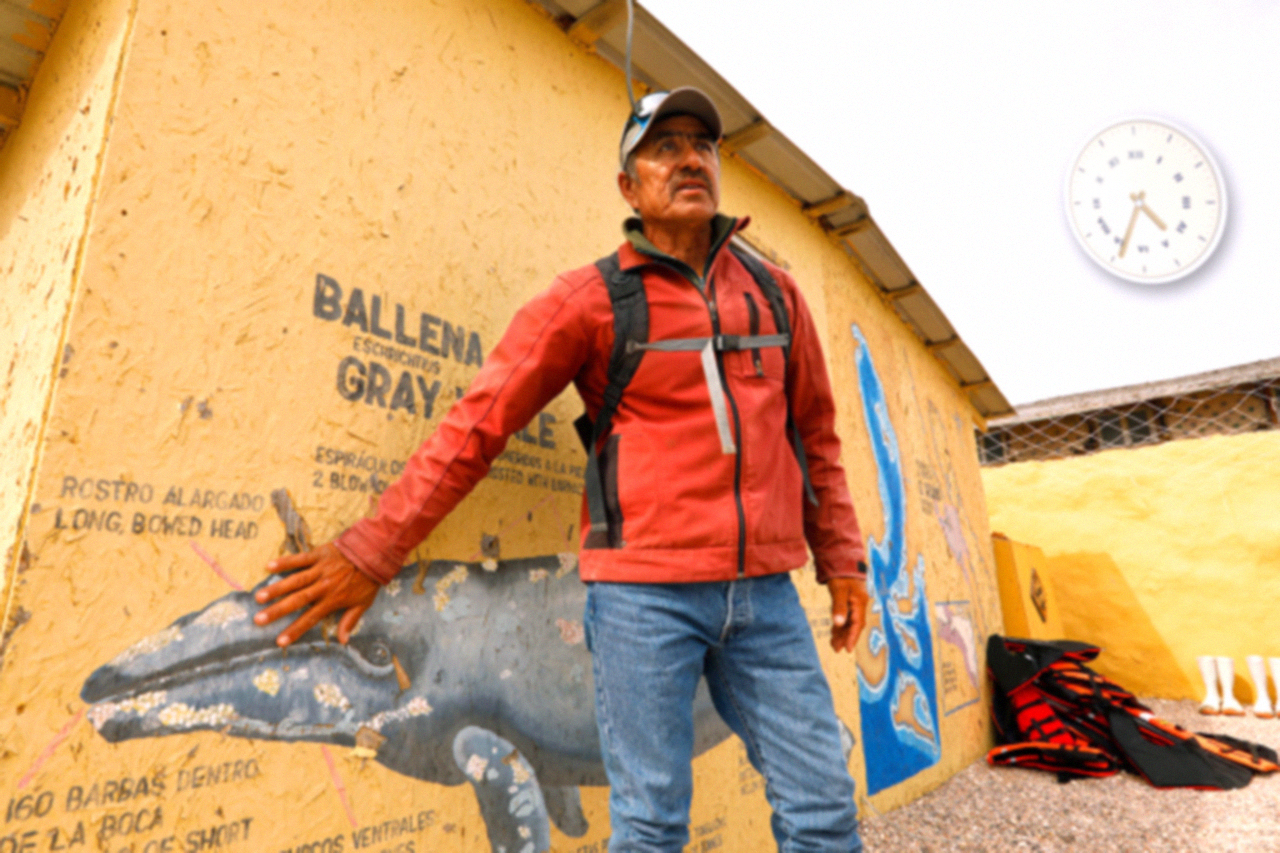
4:34
